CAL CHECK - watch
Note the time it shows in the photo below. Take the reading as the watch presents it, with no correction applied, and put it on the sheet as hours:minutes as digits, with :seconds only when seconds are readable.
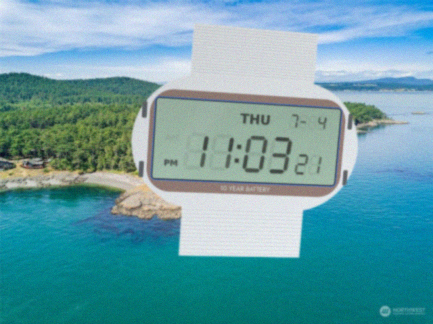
11:03:21
